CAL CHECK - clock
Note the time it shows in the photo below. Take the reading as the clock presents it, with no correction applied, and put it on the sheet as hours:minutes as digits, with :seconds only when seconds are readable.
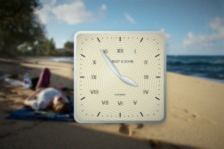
3:54
